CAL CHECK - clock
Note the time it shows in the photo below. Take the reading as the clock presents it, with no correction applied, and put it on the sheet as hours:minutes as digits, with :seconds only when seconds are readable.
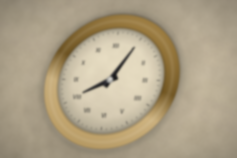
8:05
